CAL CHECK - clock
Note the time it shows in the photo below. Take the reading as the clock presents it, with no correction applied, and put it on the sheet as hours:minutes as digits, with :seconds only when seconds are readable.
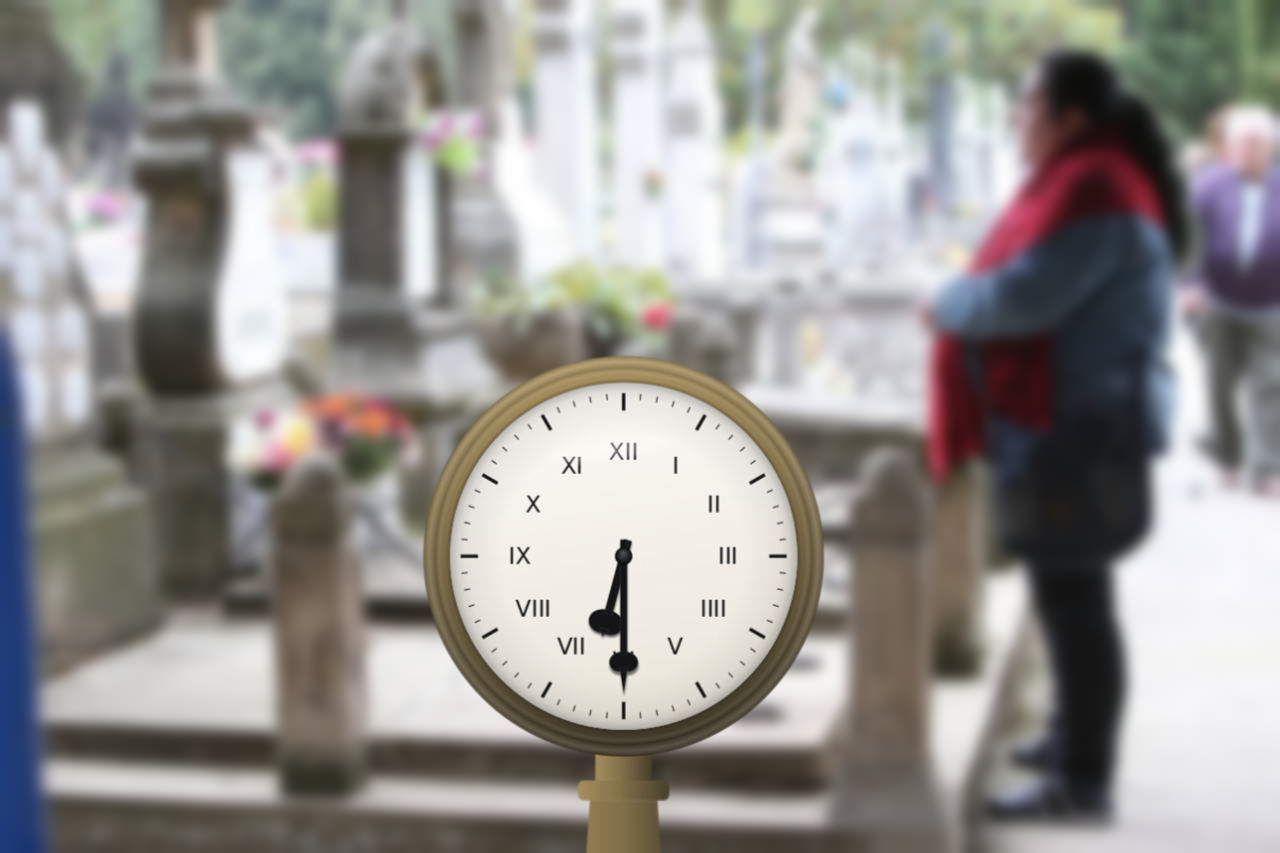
6:30
